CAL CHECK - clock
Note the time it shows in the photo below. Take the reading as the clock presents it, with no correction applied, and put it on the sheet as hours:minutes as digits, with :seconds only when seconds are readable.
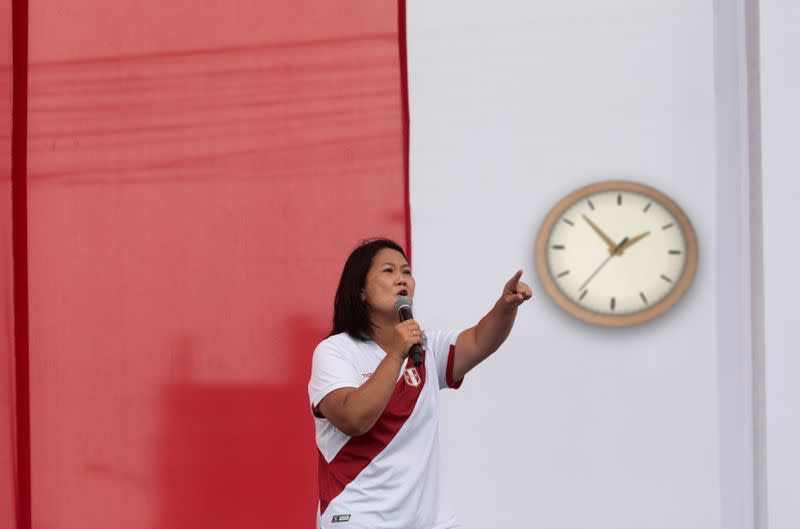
1:52:36
